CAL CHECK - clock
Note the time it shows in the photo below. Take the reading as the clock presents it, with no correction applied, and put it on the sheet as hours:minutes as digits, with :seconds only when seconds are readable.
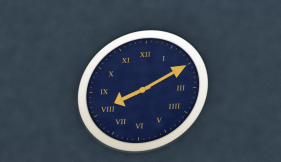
8:10
